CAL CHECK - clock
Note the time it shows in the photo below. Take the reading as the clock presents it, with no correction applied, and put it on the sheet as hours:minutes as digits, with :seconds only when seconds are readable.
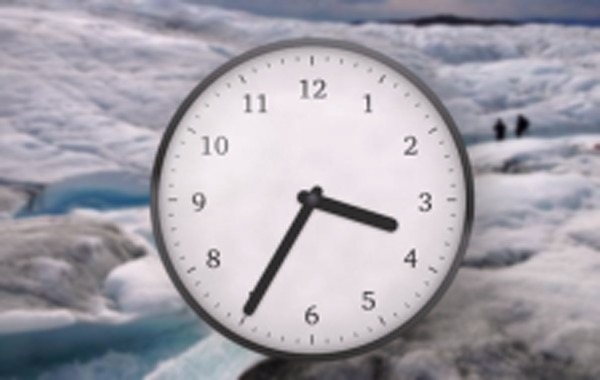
3:35
